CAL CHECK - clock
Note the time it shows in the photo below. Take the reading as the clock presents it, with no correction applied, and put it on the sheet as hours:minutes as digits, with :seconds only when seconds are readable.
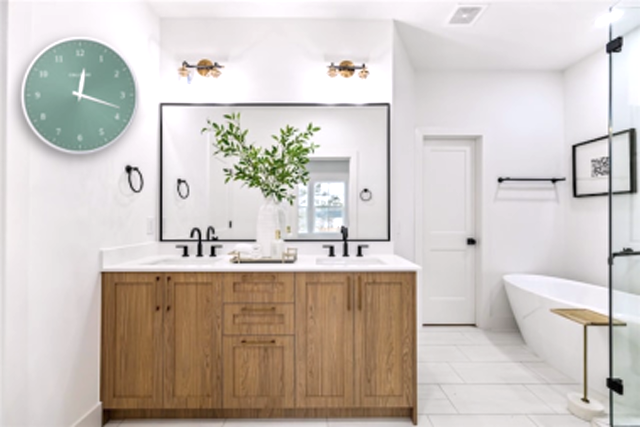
12:18
